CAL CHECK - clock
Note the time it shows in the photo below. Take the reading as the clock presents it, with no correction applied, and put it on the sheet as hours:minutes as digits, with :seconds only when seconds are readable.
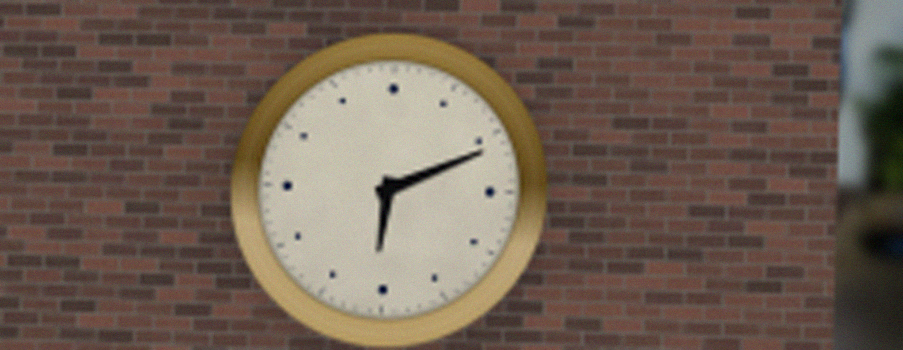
6:11
